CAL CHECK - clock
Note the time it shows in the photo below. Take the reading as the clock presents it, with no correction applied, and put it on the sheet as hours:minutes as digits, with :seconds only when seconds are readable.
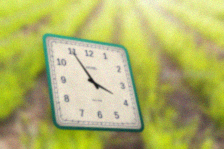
3:55
